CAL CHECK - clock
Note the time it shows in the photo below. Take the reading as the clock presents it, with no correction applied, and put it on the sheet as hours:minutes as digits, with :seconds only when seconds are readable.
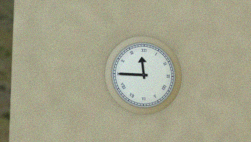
11:45
